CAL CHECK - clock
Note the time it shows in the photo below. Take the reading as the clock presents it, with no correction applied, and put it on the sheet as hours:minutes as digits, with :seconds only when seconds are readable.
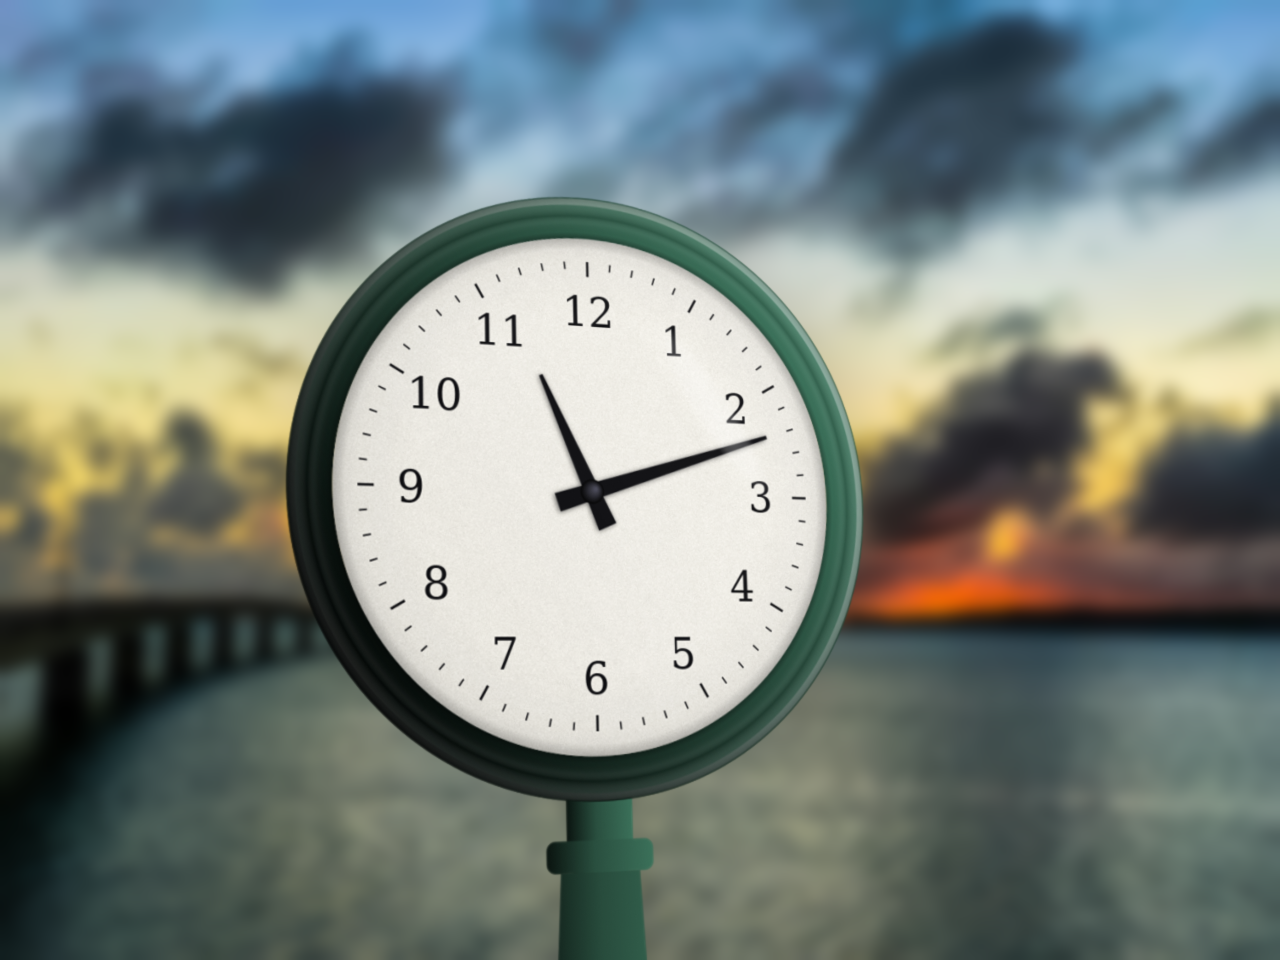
11:12
